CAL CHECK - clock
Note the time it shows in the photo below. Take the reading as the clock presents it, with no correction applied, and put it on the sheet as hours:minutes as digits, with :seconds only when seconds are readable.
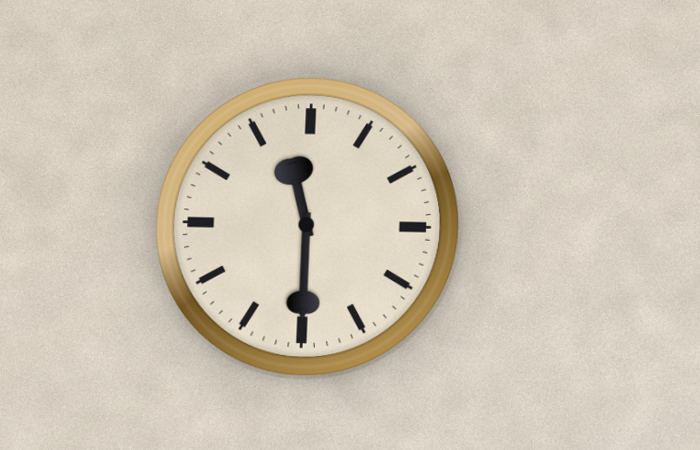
11:30
